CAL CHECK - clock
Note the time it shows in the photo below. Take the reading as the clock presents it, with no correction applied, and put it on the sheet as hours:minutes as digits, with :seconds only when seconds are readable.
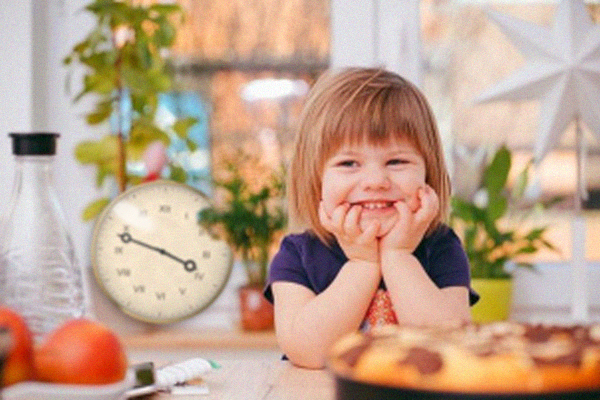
3:48
